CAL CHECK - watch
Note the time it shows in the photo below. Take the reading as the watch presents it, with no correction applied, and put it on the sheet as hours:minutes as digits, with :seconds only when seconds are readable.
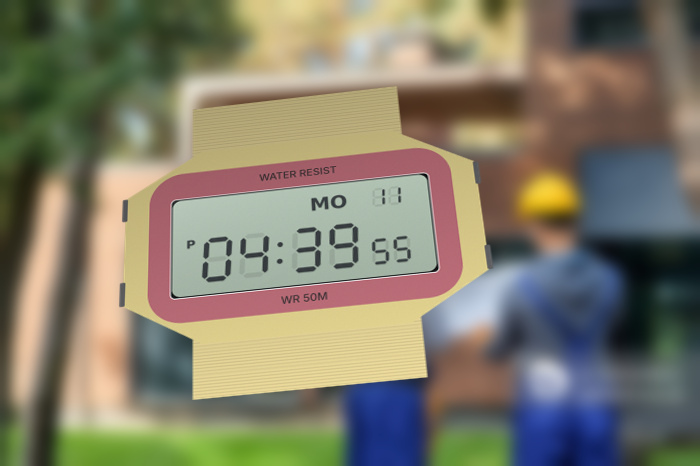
4:39:55
